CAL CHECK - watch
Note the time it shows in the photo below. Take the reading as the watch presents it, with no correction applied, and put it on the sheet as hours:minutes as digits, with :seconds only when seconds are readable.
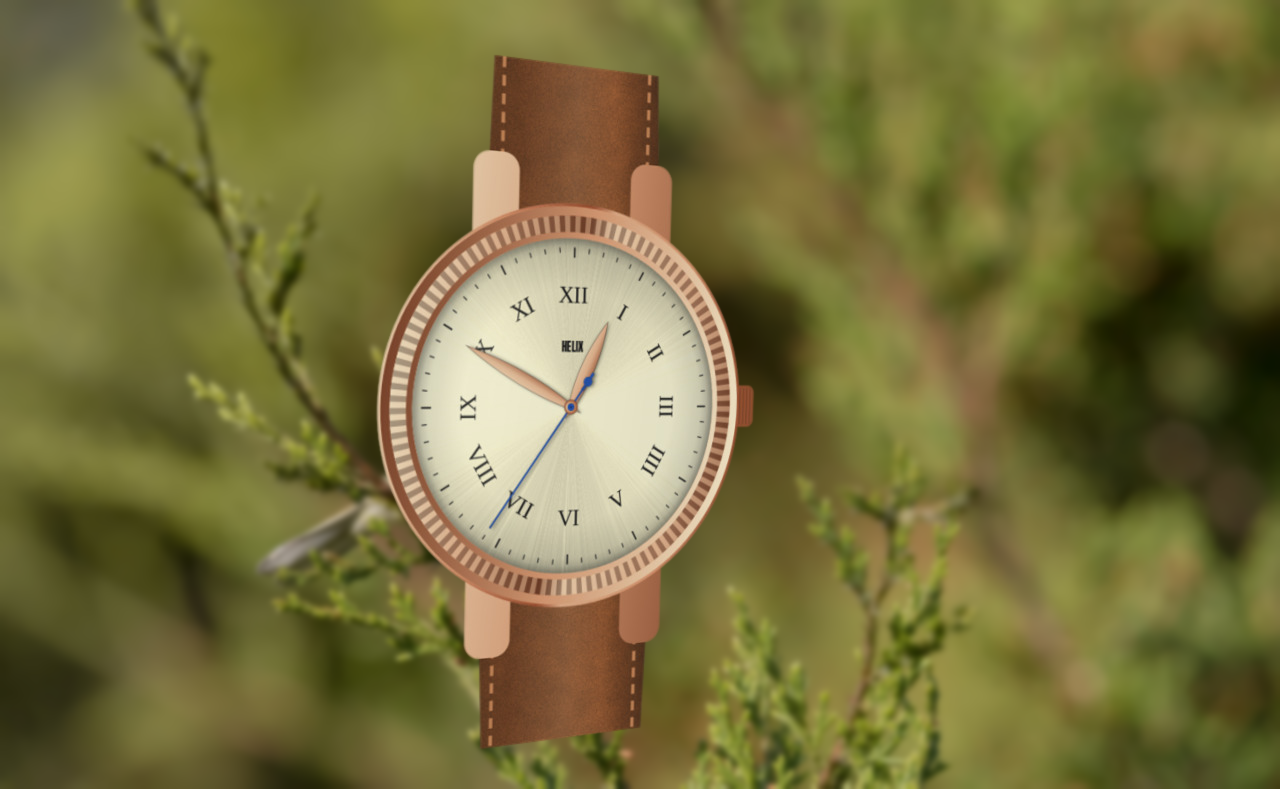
12:49:36
